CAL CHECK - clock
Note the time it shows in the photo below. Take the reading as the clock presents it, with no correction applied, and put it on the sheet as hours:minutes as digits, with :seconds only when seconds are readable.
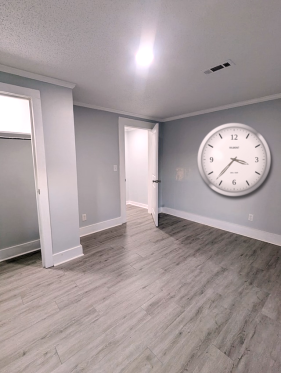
3:37
